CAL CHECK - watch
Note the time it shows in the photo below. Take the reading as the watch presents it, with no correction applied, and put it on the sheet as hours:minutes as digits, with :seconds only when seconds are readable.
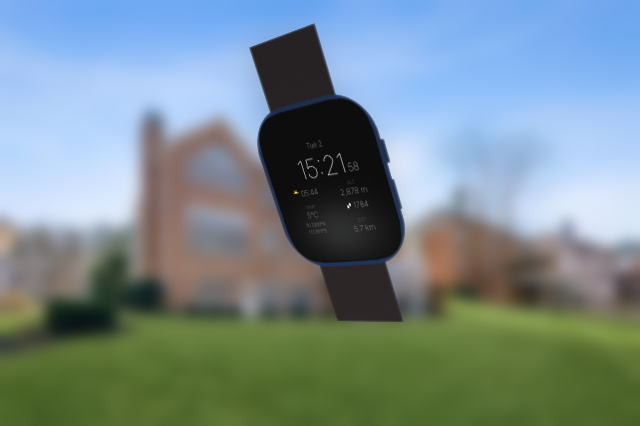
15:21:58
